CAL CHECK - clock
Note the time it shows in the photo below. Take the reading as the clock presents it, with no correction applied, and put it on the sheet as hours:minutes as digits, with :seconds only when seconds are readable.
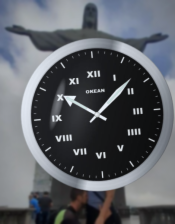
10:08
